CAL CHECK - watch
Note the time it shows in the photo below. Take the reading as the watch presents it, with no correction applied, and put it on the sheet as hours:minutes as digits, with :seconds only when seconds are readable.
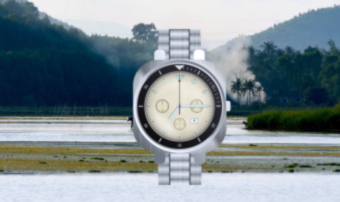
7:15
